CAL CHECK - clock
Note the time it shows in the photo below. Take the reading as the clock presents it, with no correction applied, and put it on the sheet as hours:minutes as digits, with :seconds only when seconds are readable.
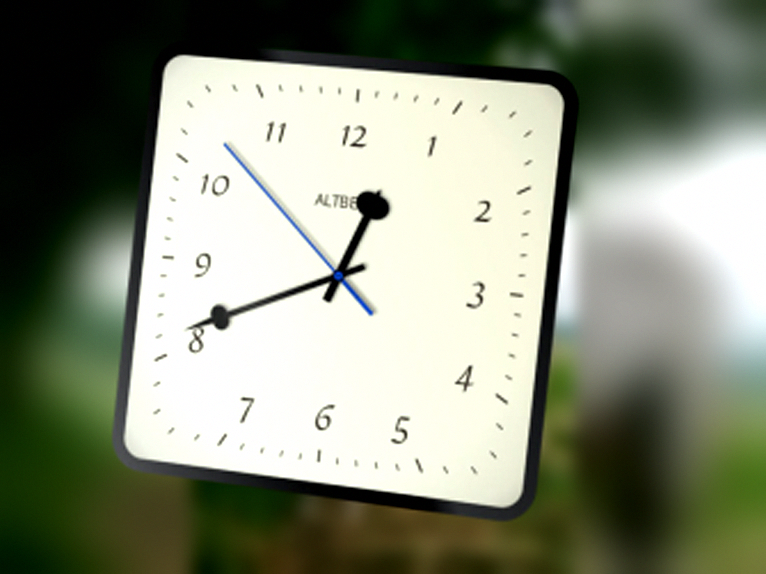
12:40:52
